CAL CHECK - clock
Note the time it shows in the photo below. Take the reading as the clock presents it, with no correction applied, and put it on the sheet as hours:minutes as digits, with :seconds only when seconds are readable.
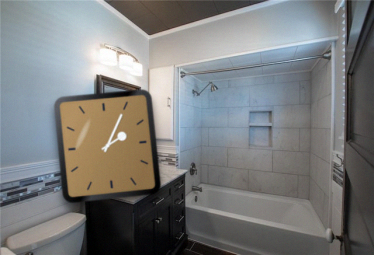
2:05
